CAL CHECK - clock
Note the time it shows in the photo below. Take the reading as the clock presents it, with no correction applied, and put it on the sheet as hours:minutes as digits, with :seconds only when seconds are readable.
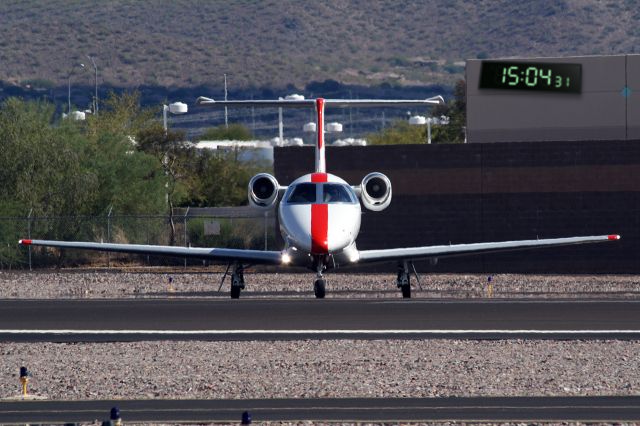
15:04:31
